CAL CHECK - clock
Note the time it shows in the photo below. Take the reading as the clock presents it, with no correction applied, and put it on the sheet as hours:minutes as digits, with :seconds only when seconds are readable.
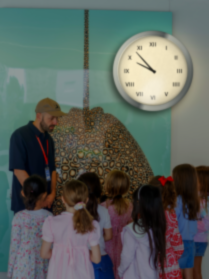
9:53
